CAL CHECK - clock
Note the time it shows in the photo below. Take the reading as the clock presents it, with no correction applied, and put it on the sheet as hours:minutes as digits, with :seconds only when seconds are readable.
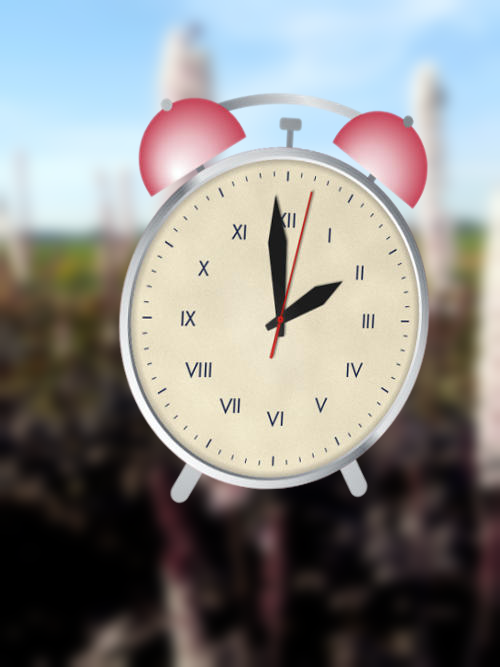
1:59:02
